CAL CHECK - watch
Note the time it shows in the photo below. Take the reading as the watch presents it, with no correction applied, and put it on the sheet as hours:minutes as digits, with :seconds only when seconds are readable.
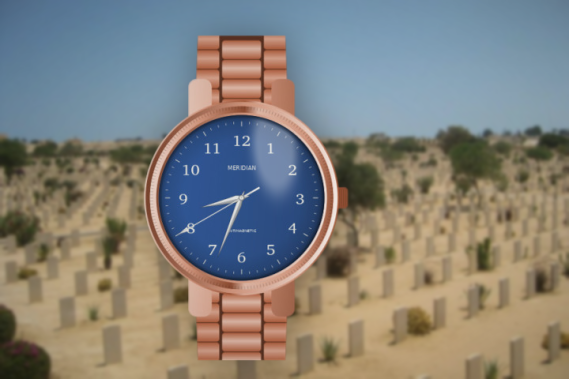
8:33:40
